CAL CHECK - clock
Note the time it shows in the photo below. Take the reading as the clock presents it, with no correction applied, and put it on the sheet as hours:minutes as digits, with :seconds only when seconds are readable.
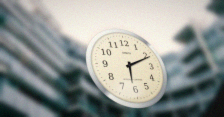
6:11
